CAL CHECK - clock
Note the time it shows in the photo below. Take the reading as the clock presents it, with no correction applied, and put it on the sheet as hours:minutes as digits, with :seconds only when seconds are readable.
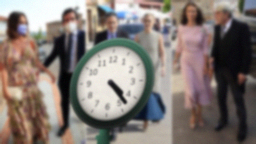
4:23
